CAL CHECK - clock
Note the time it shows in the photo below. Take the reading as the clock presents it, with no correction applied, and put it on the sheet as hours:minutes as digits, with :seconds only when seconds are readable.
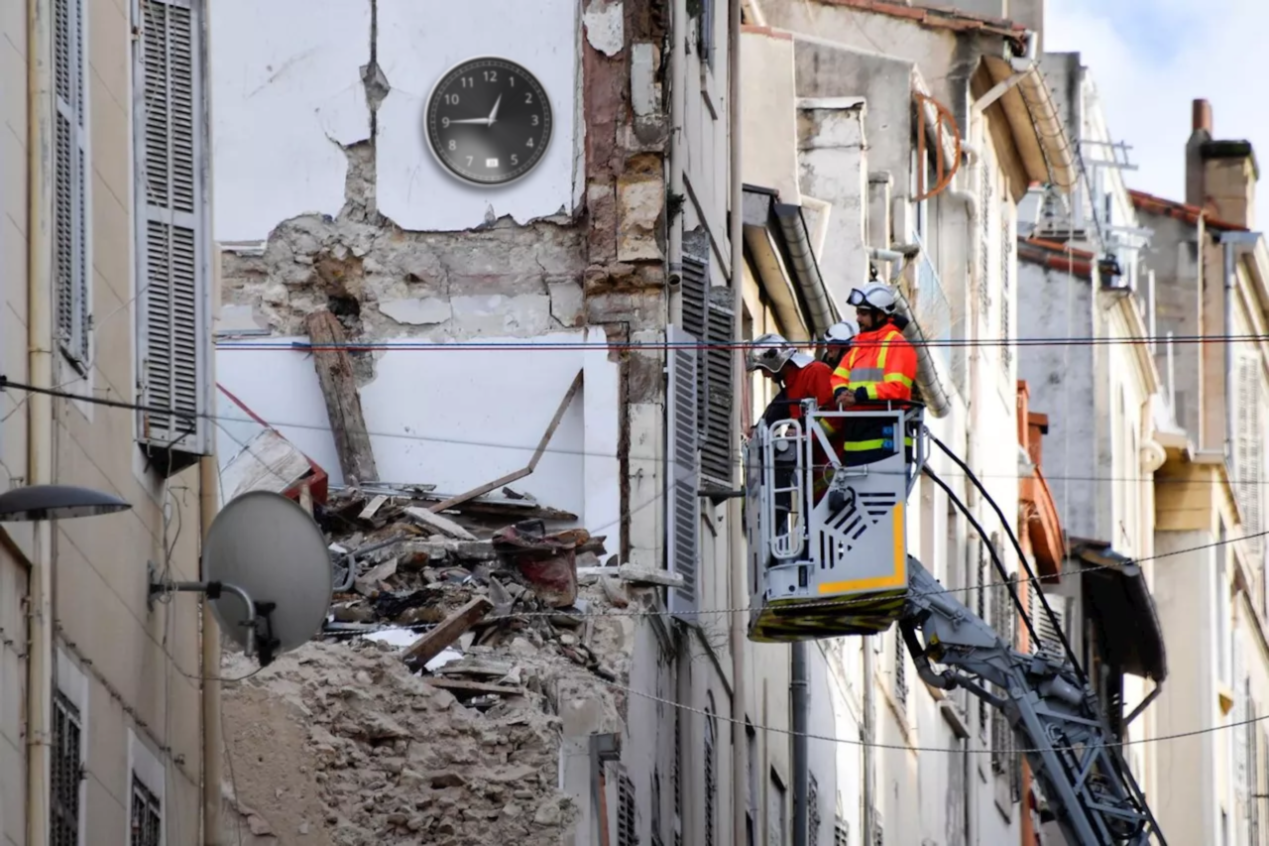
12:45
